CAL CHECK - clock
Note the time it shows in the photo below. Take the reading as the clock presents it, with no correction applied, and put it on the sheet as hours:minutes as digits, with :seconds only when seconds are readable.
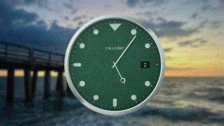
5:06
